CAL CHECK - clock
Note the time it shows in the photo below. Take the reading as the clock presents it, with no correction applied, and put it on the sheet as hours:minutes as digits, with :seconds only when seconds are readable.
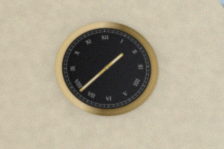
1:38
